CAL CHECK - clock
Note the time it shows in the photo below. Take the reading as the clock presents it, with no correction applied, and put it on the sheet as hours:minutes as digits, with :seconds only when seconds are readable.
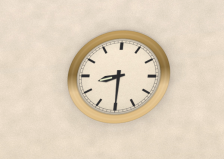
8:30
